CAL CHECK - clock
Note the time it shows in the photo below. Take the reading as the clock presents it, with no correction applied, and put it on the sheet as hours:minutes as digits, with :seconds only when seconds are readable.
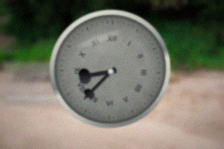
8:37
